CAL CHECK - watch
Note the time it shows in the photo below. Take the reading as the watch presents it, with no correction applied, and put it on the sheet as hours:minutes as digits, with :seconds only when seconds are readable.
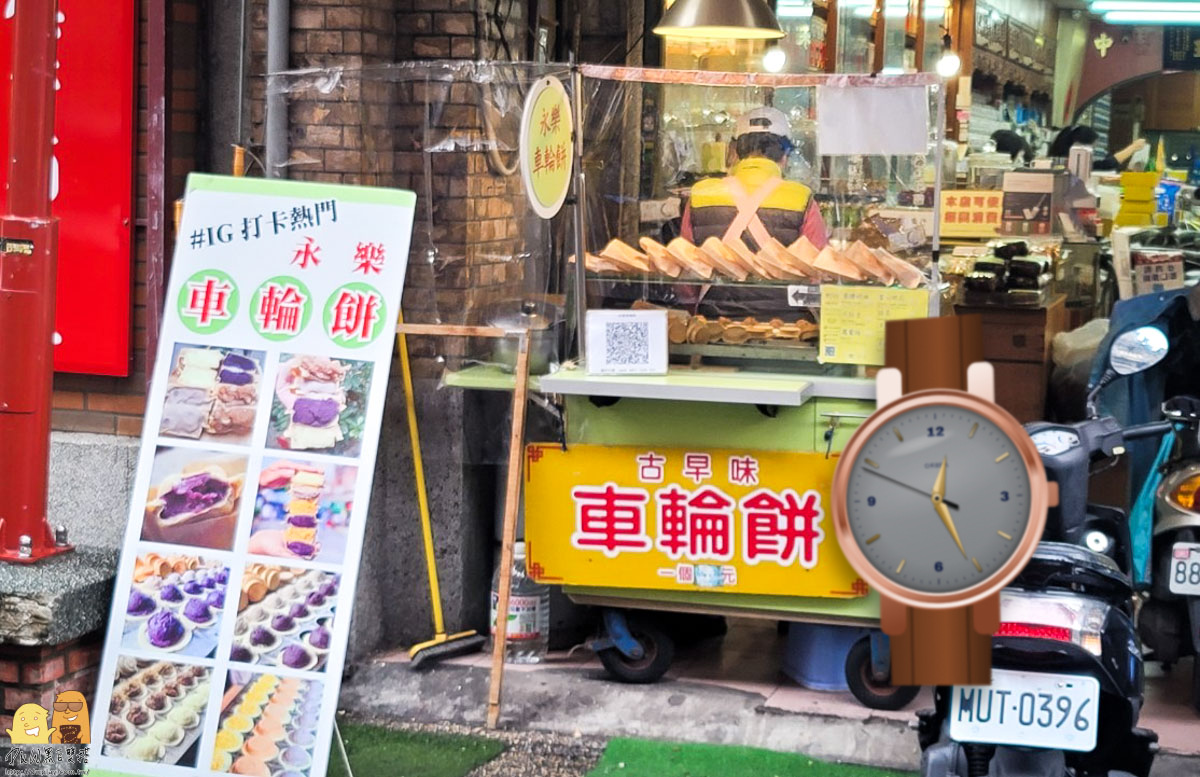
12:25:49
